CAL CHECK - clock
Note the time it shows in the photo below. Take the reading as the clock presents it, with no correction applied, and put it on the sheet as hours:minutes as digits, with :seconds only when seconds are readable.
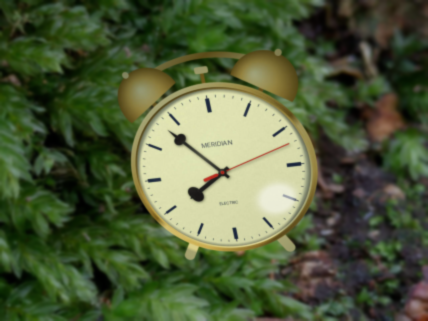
7:53:12
